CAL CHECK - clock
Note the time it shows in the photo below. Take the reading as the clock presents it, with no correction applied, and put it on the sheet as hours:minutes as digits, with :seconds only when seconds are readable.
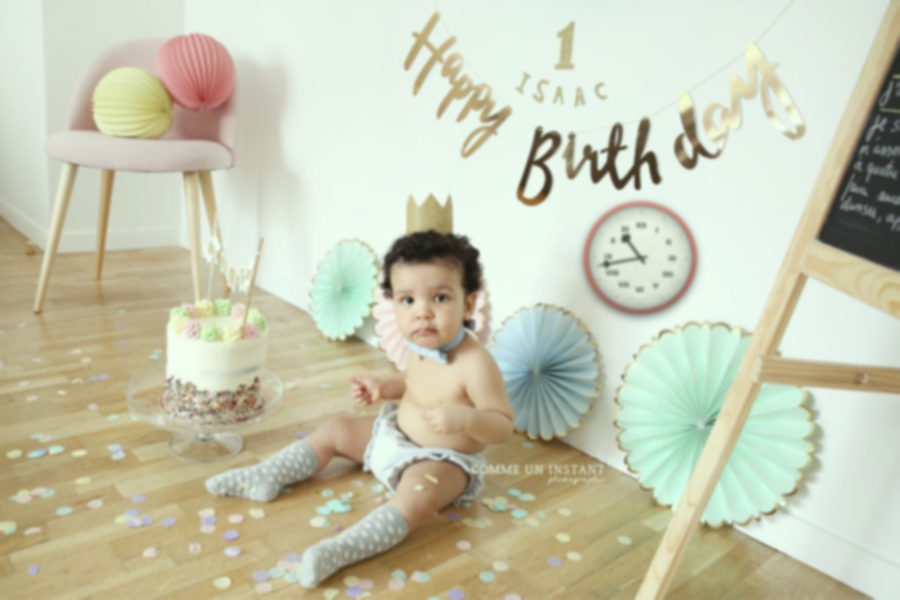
10:43
